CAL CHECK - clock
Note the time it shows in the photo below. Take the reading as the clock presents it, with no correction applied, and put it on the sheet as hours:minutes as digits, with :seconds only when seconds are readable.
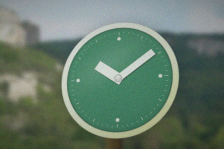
10:09
